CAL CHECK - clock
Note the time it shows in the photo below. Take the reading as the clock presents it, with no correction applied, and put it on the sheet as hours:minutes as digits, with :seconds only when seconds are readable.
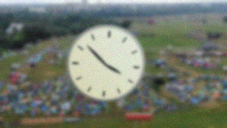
3:52
